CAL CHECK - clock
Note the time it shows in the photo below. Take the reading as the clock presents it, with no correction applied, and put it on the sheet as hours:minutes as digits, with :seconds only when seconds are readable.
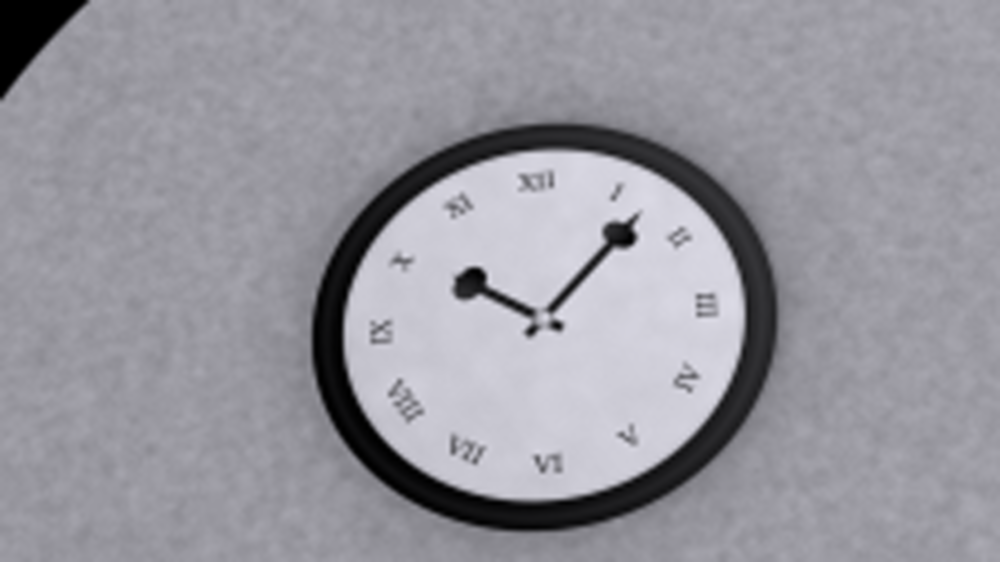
10:07
